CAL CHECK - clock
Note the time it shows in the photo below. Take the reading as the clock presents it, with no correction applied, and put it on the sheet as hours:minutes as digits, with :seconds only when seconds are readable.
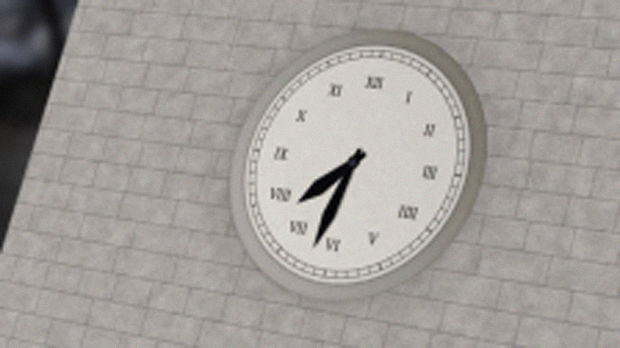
7:32
